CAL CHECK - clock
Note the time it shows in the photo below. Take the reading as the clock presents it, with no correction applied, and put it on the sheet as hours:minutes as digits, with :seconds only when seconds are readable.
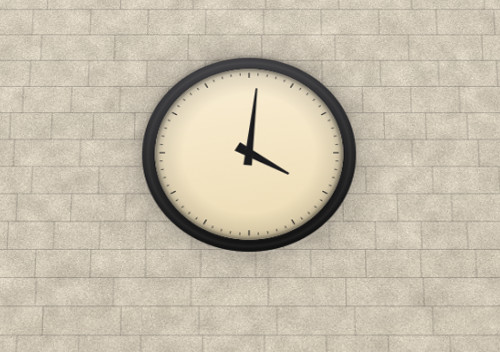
4:01
